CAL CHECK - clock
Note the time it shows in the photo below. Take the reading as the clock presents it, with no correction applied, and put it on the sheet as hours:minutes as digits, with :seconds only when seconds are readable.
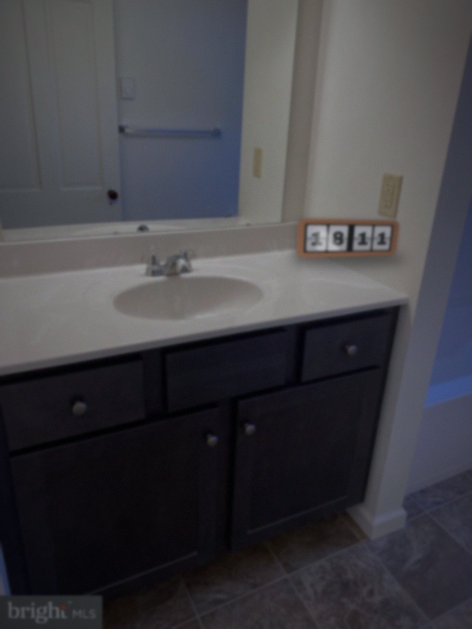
18:11
